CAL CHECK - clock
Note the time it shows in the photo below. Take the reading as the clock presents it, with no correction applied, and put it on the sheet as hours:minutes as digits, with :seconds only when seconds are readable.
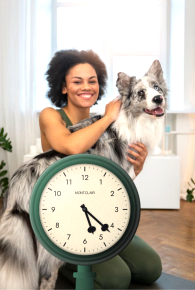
5:22
